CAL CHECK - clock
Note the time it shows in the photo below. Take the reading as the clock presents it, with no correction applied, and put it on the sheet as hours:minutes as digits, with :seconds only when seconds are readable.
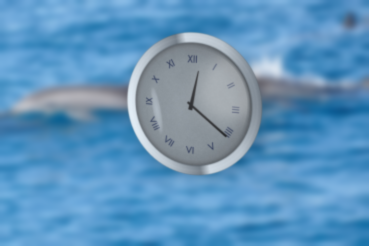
12:21
